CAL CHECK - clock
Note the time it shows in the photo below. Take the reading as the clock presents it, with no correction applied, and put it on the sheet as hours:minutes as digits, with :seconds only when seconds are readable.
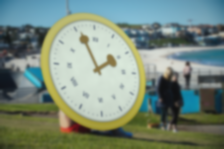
1:56
